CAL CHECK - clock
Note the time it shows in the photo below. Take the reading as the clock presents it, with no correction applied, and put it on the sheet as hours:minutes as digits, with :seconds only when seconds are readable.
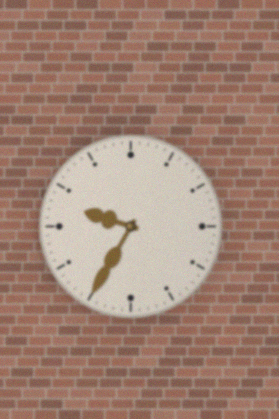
9:35
